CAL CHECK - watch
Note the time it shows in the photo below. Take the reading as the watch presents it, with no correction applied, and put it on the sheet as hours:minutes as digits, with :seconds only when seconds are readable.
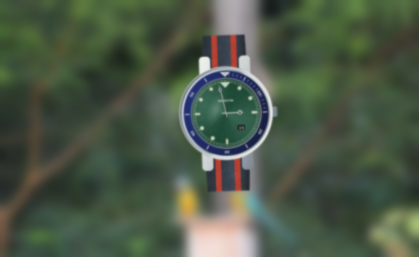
2:58
